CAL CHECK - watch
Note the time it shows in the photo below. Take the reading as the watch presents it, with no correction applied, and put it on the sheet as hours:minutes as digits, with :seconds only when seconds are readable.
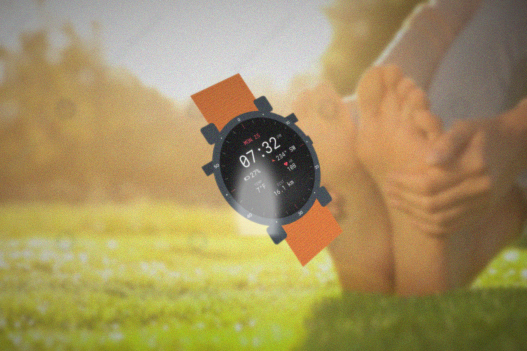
7:32
